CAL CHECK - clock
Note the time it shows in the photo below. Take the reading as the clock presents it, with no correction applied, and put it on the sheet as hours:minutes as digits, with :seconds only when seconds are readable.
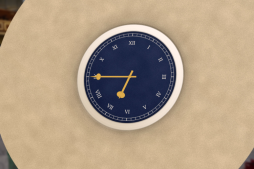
6:45
